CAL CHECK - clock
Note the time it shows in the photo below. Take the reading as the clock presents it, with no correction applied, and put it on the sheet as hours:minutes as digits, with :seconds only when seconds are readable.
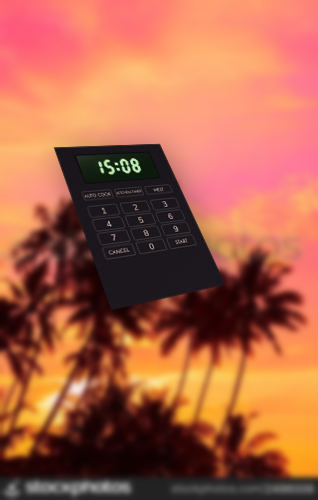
15:08
